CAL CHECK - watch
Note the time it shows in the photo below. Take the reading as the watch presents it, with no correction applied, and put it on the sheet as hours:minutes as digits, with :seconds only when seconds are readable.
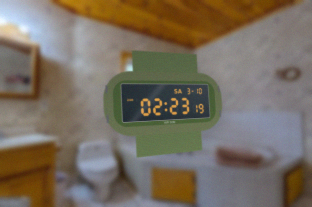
2:23:19
